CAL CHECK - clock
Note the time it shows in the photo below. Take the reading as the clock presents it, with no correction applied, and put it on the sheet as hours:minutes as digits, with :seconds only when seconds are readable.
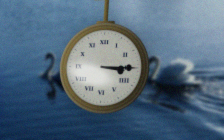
3:15
